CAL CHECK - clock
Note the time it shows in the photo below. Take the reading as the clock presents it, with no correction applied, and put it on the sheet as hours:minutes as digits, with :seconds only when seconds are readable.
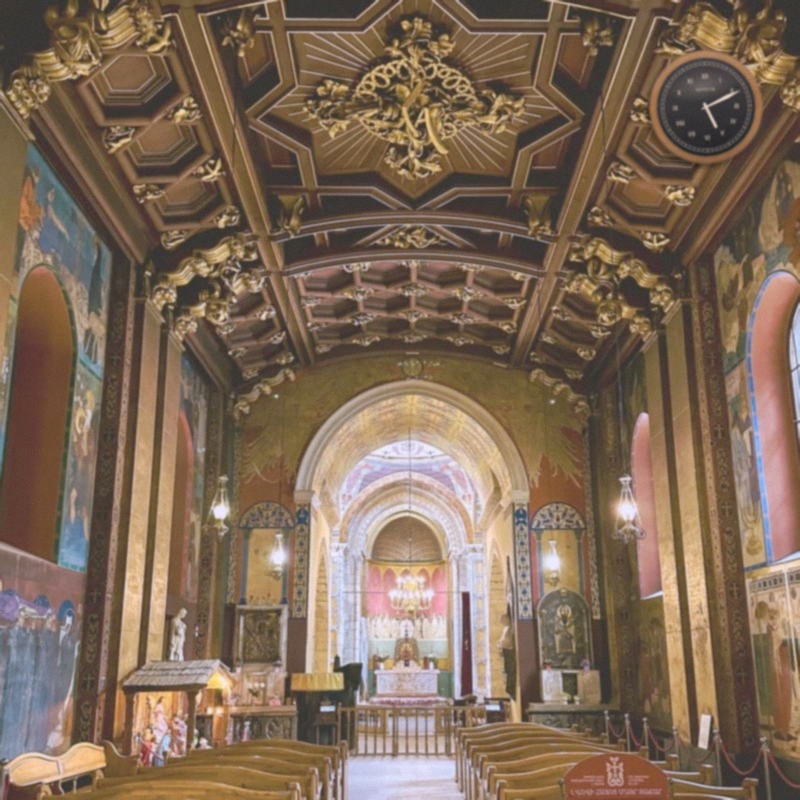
5:11
